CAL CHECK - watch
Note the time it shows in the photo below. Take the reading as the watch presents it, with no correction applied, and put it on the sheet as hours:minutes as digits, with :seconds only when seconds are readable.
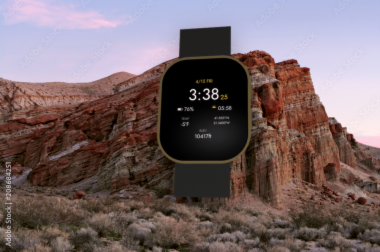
3:38
